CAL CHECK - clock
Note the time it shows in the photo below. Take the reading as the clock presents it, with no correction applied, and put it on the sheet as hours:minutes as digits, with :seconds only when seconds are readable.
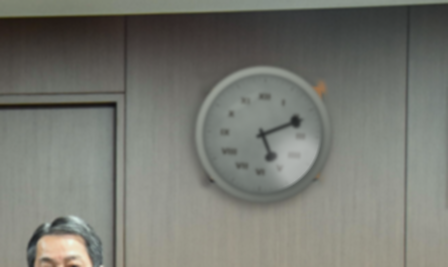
5:11
